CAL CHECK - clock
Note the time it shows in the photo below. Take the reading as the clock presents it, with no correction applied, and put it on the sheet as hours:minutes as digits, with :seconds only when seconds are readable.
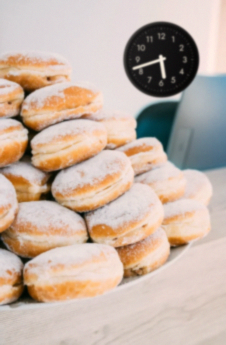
5:42
